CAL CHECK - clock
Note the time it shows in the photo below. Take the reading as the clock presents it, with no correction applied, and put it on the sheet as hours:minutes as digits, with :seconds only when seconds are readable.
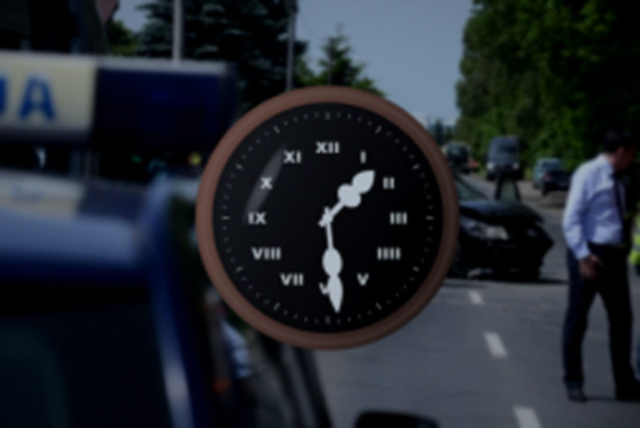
1:29
